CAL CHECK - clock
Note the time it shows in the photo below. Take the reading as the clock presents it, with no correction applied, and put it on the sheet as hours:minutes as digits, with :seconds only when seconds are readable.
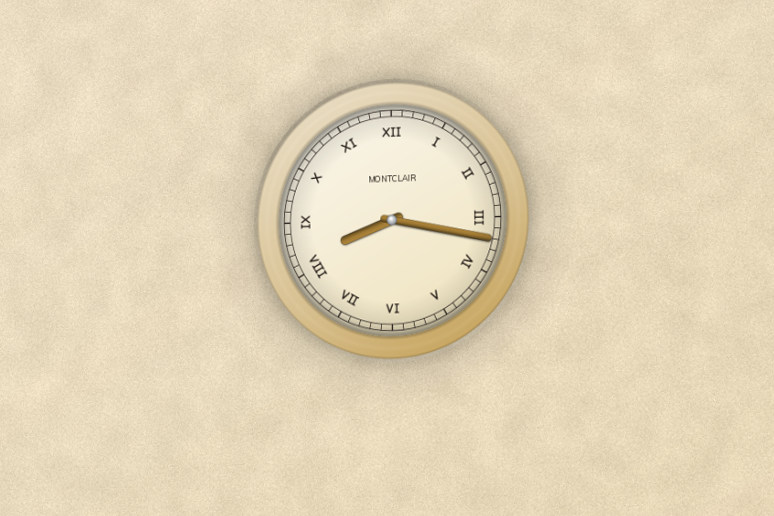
8:17
